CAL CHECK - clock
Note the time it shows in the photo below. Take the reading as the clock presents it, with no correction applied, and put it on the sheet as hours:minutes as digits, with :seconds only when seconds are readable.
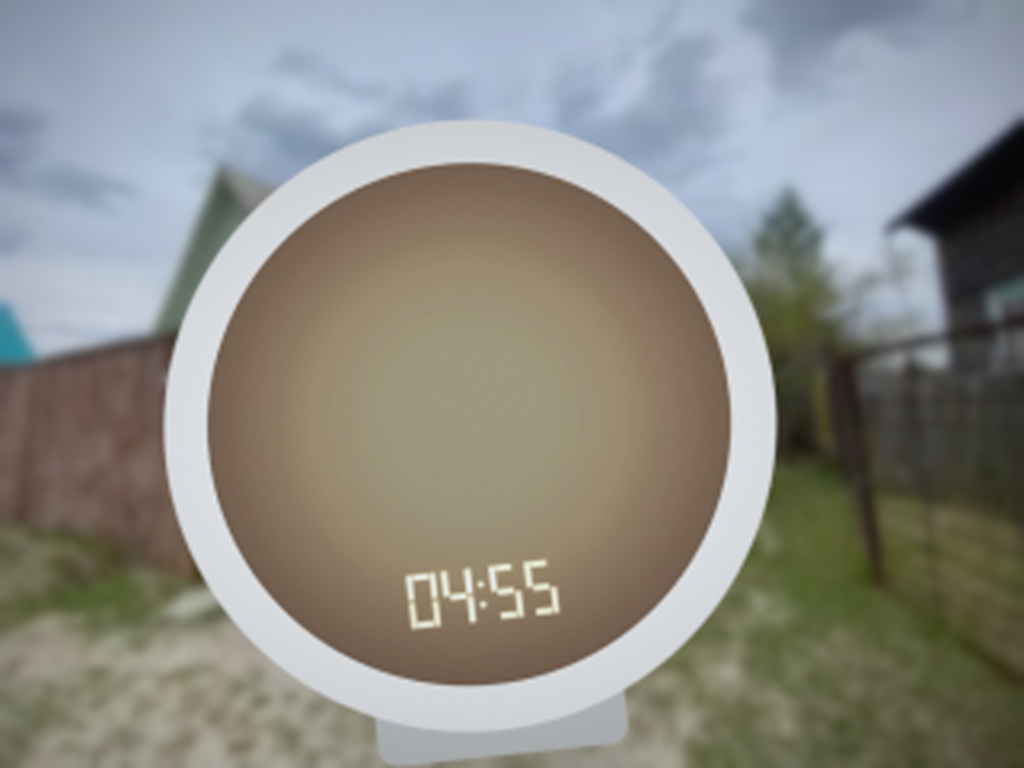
4:55
